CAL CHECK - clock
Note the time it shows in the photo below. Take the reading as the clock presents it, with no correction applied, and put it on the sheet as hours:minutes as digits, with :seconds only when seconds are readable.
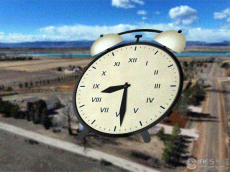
8:29
